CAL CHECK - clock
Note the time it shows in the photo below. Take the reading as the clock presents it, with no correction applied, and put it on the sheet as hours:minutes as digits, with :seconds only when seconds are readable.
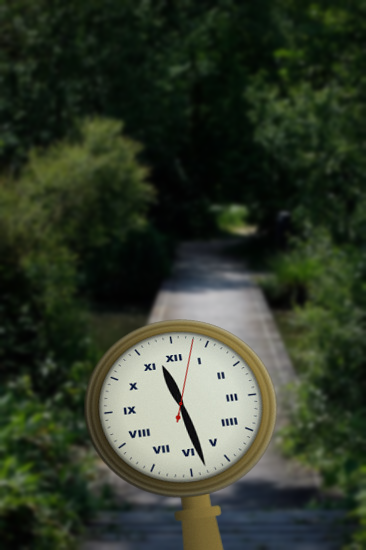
11:28:03
